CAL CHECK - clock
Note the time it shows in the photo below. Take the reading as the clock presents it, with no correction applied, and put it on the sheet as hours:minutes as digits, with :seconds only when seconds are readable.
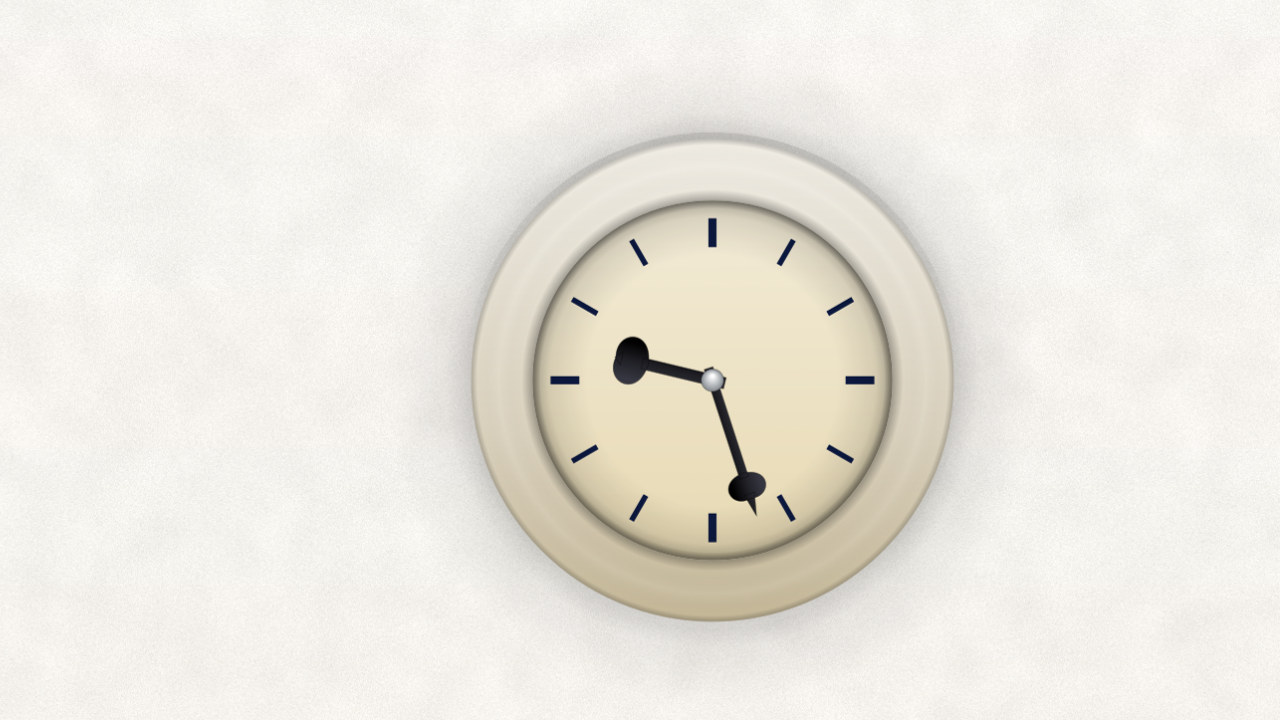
9:27
